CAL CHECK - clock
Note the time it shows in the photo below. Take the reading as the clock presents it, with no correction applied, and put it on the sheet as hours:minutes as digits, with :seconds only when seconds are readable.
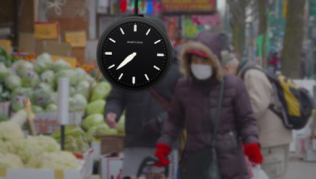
7:38
